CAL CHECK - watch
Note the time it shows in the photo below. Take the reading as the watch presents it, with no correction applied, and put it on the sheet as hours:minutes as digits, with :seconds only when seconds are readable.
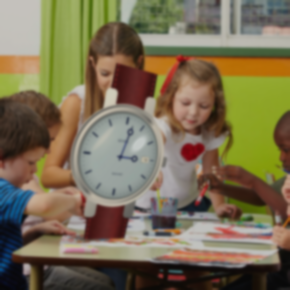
3:02
